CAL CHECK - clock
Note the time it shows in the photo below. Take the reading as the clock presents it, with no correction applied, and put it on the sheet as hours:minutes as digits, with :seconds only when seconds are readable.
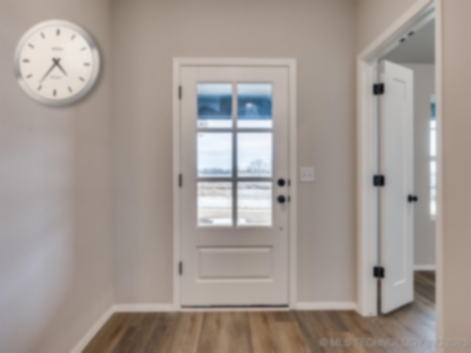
4:36
